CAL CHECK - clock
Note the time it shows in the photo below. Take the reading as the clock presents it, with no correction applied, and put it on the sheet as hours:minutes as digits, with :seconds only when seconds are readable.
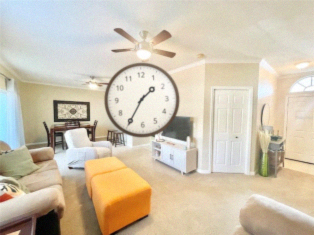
1:35
